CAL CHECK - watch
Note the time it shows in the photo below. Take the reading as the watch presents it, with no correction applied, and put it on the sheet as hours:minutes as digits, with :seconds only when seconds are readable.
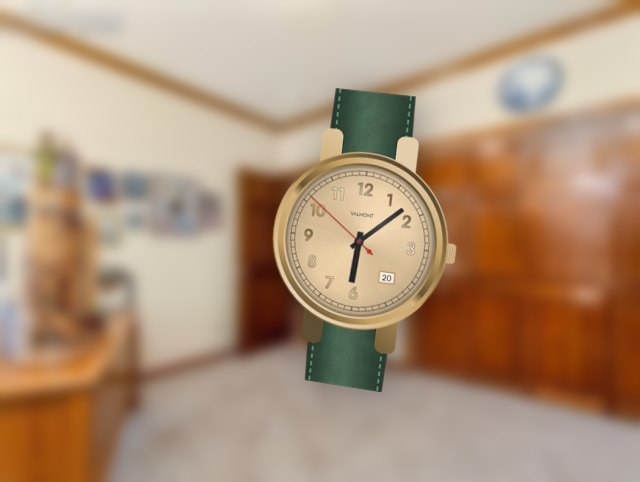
6:07:51
